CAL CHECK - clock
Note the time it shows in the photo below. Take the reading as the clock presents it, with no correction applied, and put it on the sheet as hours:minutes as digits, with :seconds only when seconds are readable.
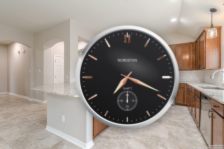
7:19
